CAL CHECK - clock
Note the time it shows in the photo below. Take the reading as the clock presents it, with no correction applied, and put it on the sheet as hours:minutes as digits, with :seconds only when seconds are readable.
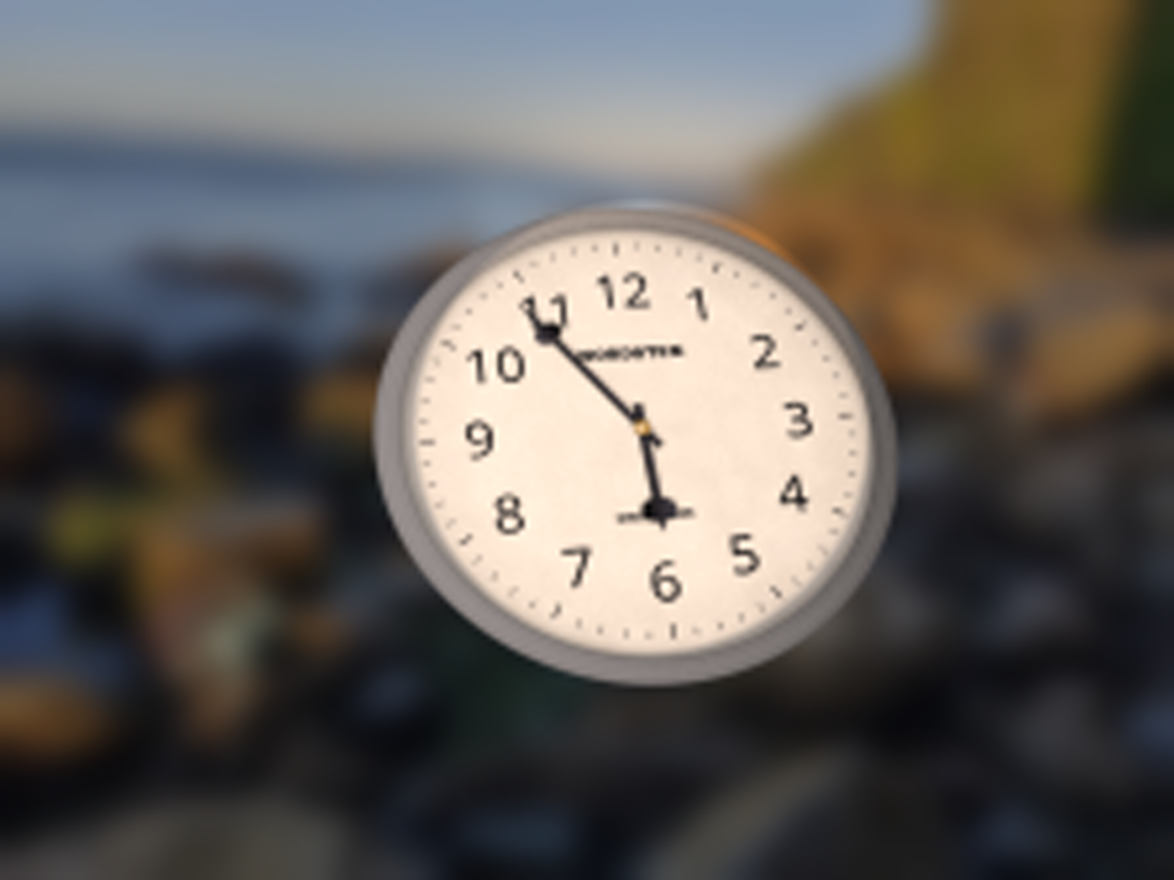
5:54
